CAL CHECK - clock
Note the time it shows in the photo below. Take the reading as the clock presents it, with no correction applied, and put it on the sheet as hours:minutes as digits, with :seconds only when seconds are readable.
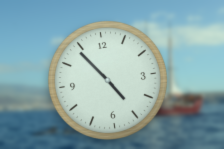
4:54
